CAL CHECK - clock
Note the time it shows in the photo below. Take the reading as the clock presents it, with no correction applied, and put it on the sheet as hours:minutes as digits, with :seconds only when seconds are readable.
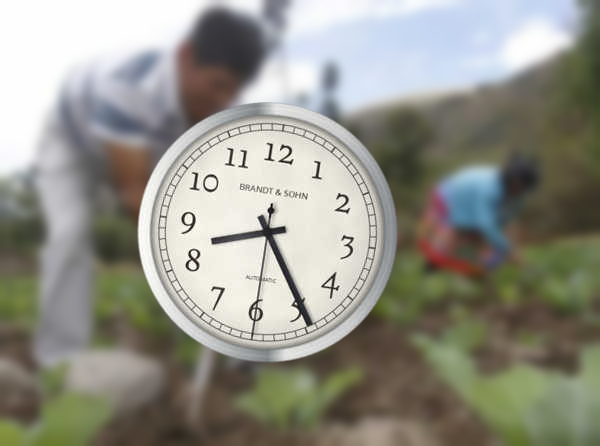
8:24:30
